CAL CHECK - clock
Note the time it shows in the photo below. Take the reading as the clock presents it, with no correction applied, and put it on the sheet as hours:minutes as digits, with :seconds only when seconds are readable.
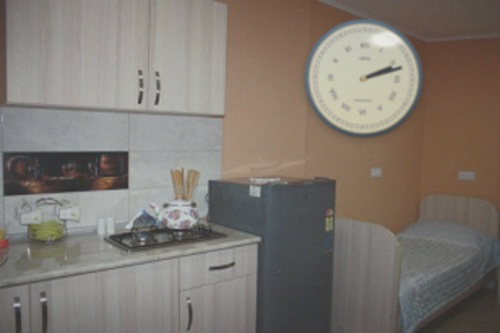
2:12
